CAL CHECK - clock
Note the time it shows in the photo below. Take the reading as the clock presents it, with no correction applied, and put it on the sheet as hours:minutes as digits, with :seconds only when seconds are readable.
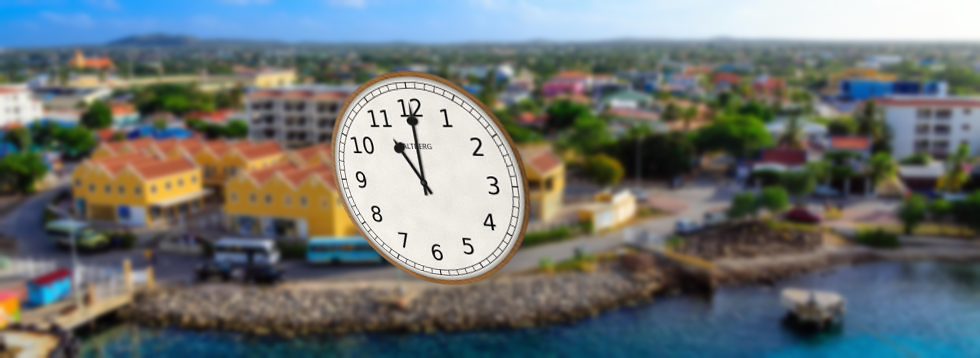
11:00
